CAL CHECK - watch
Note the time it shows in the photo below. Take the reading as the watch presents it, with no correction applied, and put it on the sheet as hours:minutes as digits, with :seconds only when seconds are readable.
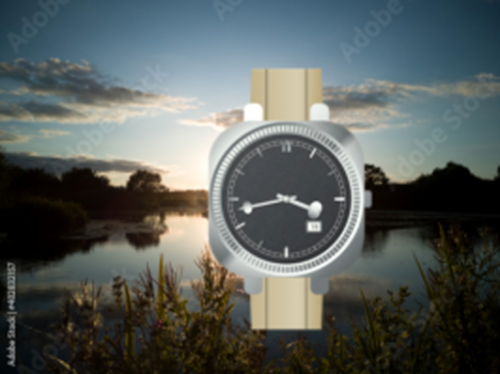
3:43
